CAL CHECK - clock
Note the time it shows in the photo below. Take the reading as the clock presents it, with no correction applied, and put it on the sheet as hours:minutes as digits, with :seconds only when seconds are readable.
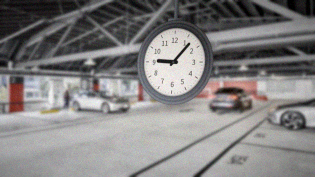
9:07
